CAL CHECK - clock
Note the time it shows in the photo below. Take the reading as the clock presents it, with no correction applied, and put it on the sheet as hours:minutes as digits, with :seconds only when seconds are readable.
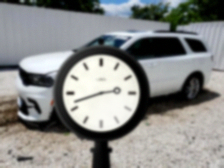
2:42
